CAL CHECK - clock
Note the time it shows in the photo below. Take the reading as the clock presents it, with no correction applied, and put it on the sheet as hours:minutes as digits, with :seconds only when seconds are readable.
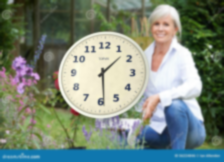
1:29
